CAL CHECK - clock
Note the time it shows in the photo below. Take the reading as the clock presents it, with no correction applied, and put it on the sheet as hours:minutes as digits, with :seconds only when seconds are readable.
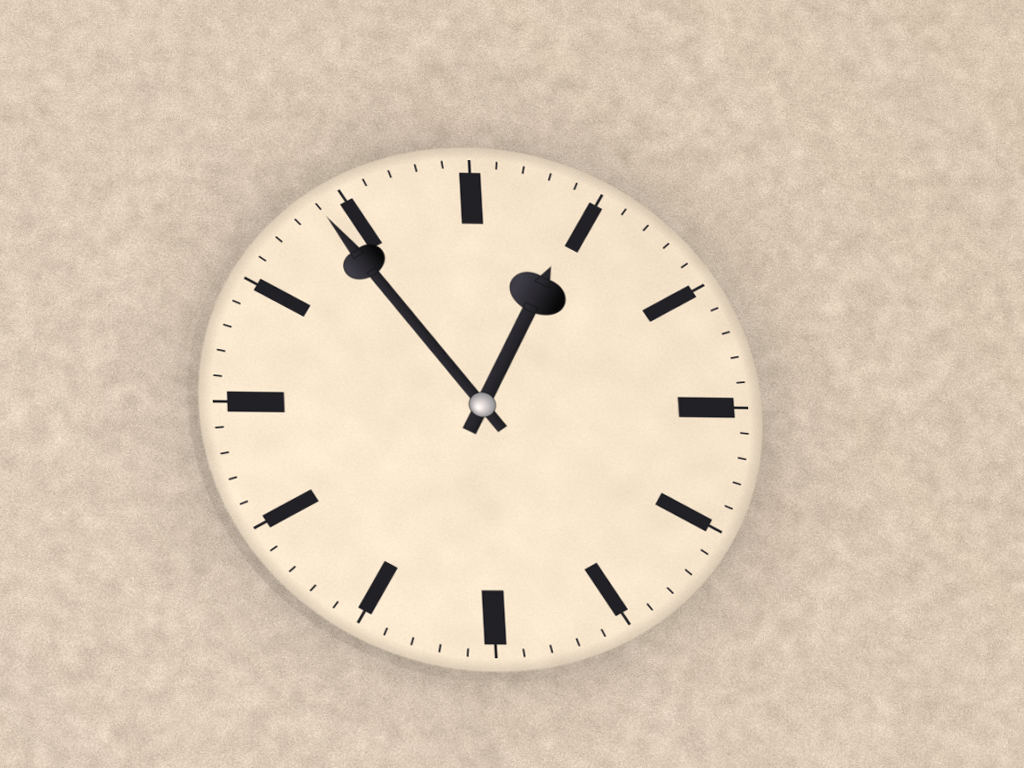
12:54
